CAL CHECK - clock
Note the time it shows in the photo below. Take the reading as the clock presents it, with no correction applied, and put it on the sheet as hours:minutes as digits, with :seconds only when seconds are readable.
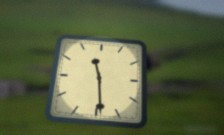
11:29
